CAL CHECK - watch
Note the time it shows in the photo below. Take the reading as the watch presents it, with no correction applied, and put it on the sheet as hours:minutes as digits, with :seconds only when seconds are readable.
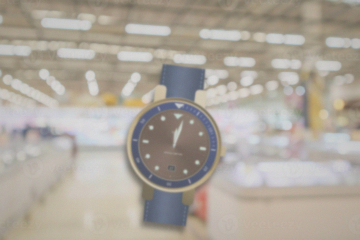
12:02
